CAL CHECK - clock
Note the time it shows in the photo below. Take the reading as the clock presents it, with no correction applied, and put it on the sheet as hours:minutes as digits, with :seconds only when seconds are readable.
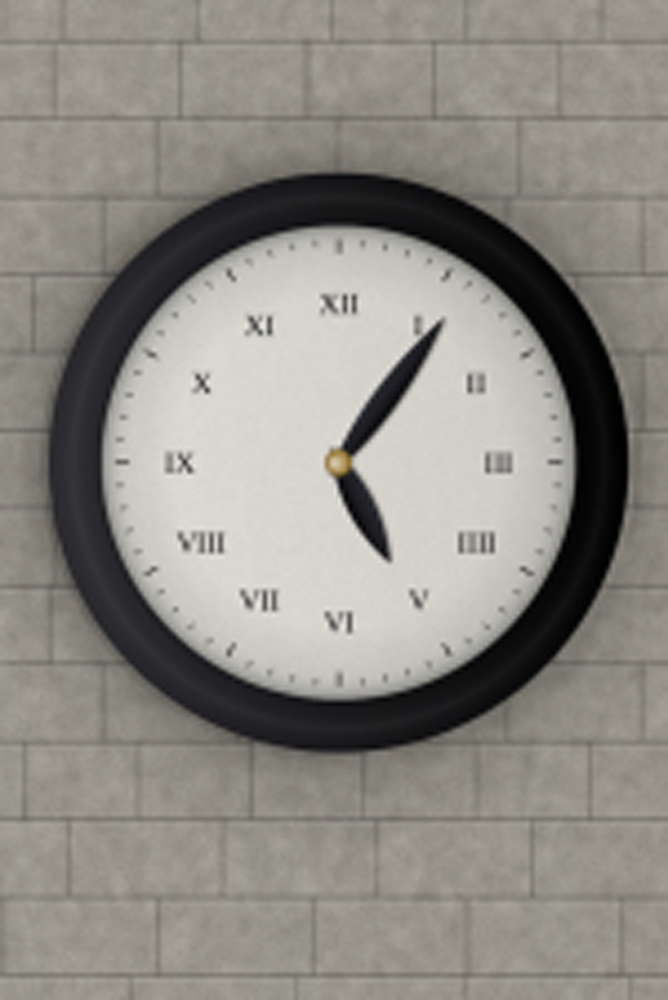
5:06
